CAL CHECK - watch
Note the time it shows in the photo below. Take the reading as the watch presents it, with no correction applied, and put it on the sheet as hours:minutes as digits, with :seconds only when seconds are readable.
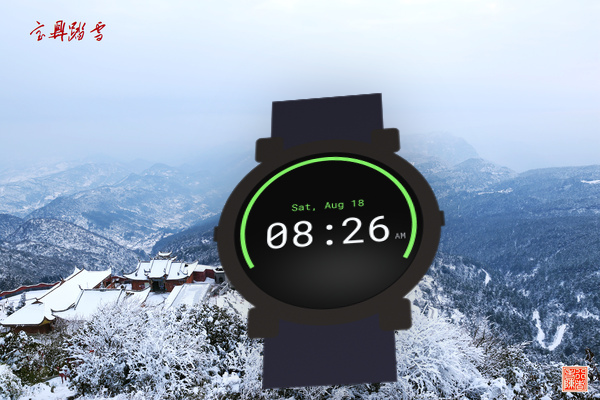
8:26
